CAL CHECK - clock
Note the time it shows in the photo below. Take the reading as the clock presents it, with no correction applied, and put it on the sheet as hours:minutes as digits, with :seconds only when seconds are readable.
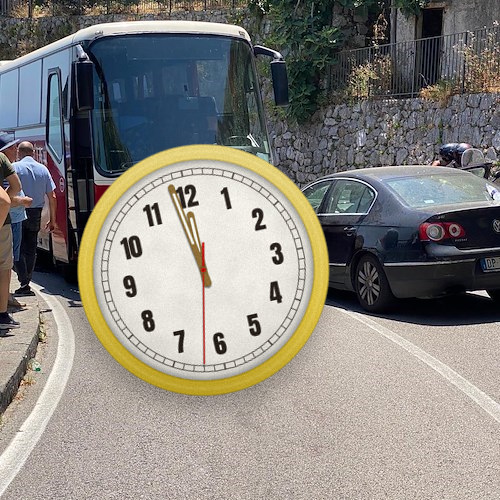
11:58:32
